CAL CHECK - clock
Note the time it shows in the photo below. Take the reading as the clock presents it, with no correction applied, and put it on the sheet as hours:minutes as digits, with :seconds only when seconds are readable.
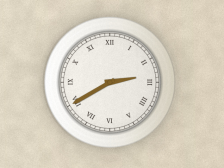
2:40
